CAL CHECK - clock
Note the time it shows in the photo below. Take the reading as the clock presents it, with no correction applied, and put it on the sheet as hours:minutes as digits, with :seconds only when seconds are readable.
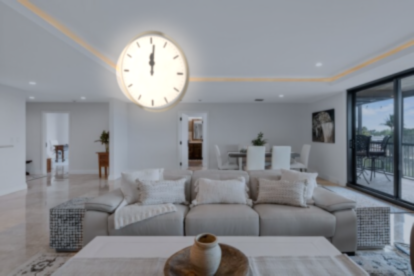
12:01
